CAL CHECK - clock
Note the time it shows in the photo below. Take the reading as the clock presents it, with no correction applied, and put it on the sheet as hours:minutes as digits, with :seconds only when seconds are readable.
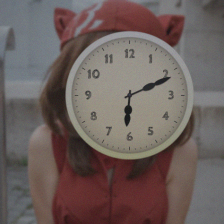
6:11
